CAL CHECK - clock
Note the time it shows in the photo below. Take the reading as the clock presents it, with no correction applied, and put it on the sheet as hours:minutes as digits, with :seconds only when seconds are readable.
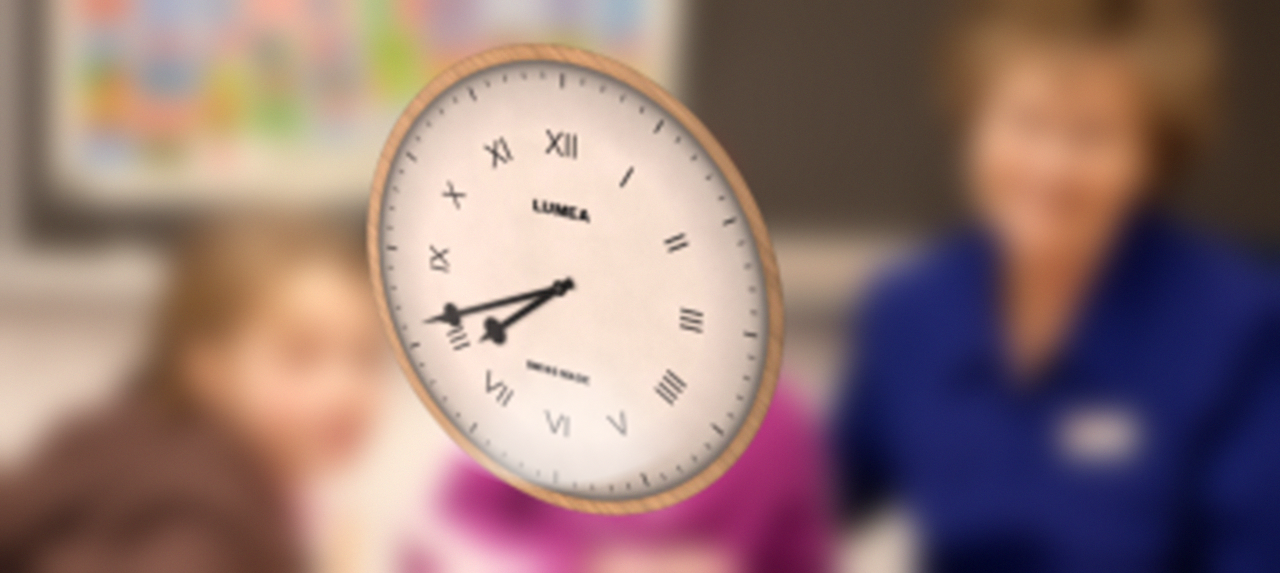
7:41
